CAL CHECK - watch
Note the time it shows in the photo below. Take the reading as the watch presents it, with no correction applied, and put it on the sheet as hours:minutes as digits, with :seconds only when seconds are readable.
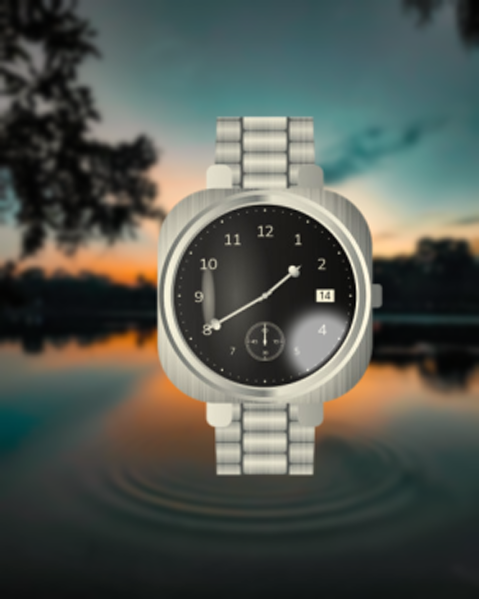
1:40
